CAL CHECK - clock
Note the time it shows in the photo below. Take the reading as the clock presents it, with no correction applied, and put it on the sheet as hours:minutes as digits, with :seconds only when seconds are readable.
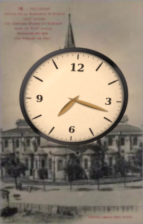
7:18
